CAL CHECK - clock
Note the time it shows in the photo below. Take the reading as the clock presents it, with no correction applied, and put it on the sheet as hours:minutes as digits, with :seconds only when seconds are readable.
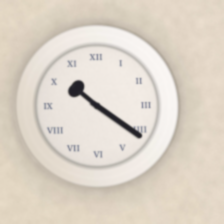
10:21
